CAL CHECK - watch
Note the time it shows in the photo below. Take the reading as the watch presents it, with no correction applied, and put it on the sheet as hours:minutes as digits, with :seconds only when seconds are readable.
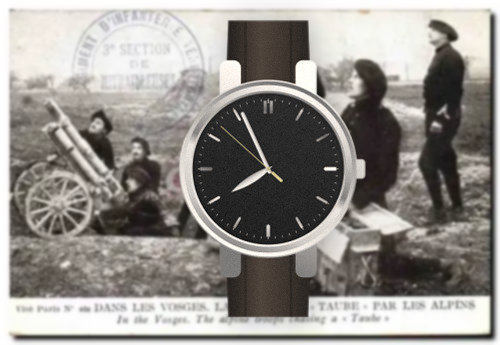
7:55:52
